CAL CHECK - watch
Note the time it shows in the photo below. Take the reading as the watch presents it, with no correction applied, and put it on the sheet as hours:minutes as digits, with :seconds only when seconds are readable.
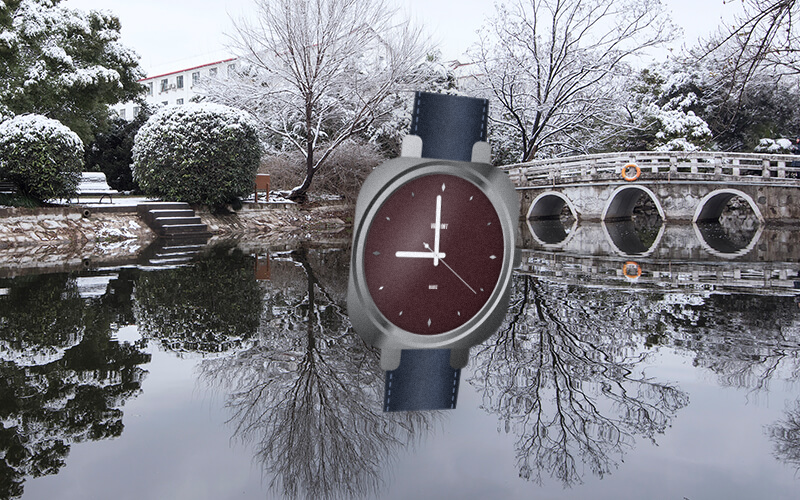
8:59:21
